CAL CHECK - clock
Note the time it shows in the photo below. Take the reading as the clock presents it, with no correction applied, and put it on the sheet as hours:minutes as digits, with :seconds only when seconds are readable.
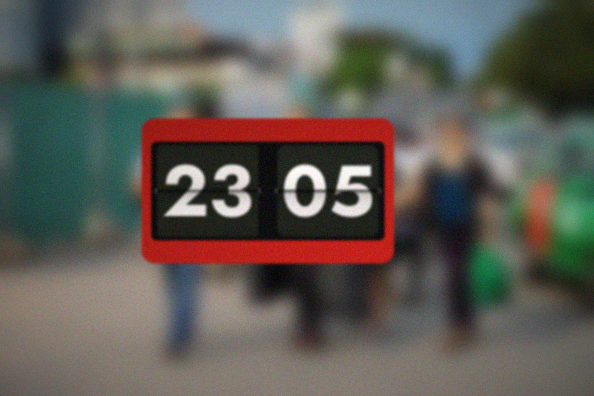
23:05
